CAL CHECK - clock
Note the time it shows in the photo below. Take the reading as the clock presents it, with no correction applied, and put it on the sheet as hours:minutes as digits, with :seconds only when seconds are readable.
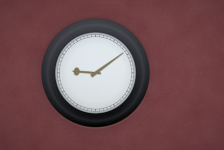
9:09
